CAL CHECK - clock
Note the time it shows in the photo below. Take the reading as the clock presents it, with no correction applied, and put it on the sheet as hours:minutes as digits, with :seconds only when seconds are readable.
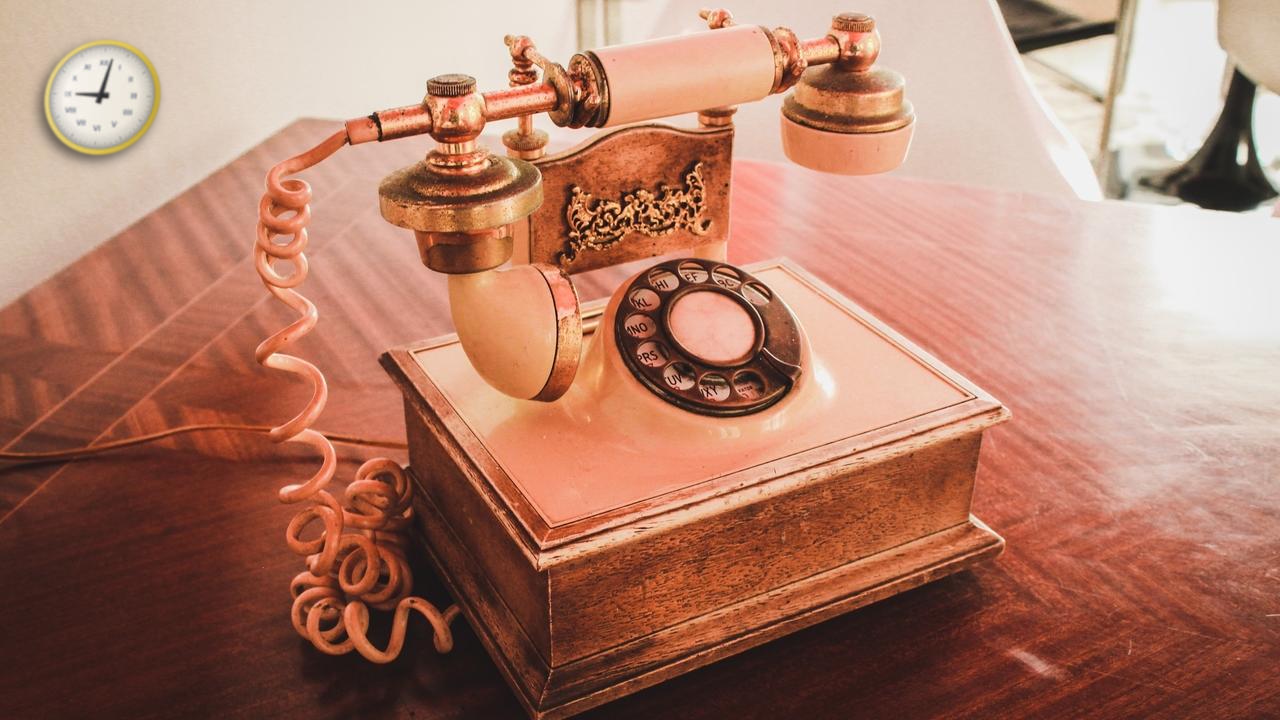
9:02
